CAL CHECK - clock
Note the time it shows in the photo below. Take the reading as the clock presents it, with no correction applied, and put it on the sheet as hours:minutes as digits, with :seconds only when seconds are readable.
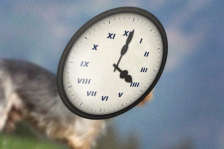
4:01
